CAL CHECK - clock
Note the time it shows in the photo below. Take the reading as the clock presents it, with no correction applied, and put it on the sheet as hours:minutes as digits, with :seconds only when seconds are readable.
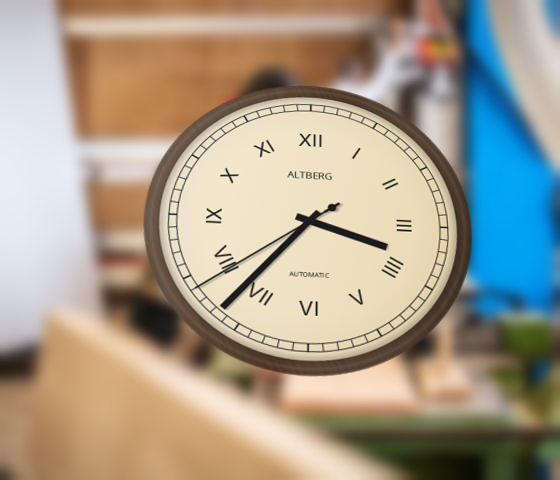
3:36:39
